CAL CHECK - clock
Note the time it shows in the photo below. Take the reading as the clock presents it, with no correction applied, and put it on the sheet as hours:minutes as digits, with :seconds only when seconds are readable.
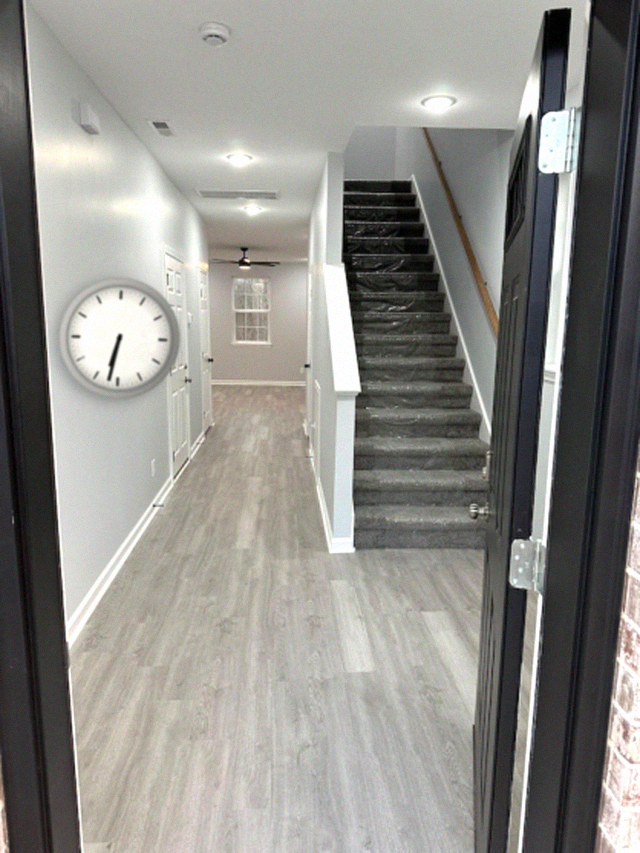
6:32
